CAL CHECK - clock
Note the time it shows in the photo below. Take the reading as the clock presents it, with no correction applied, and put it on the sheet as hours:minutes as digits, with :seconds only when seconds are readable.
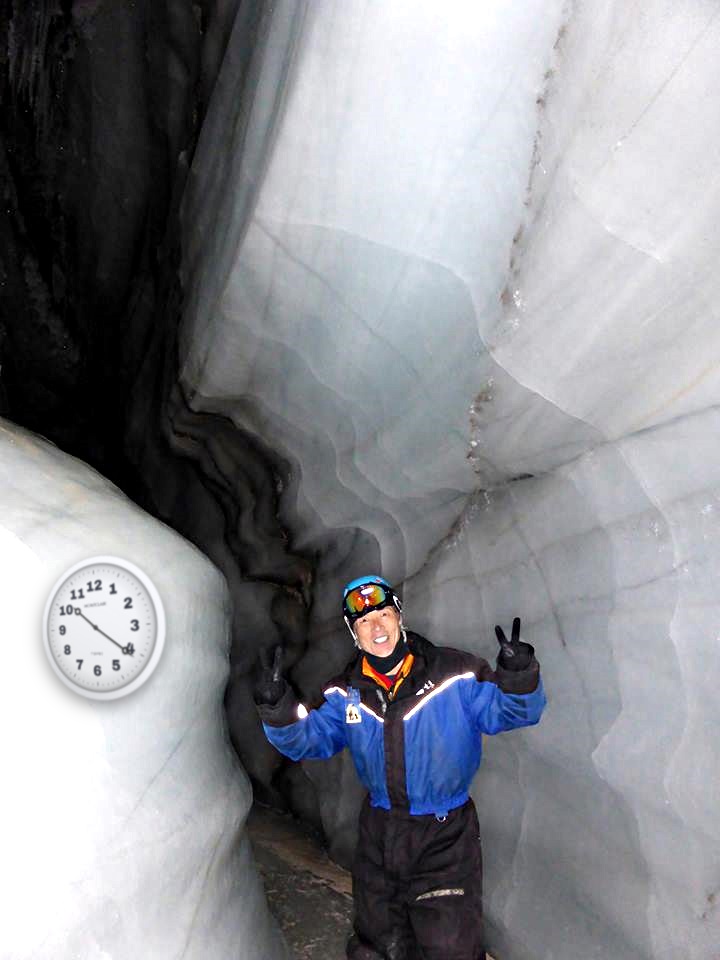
10:21
